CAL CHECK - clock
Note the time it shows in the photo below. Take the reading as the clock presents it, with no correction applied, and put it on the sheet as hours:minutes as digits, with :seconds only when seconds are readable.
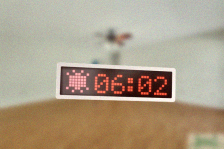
6:02
